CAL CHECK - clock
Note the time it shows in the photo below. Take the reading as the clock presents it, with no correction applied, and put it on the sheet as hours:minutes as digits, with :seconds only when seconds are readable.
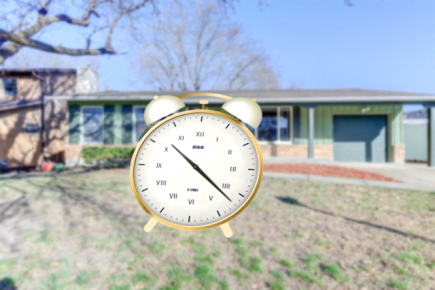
10:22
